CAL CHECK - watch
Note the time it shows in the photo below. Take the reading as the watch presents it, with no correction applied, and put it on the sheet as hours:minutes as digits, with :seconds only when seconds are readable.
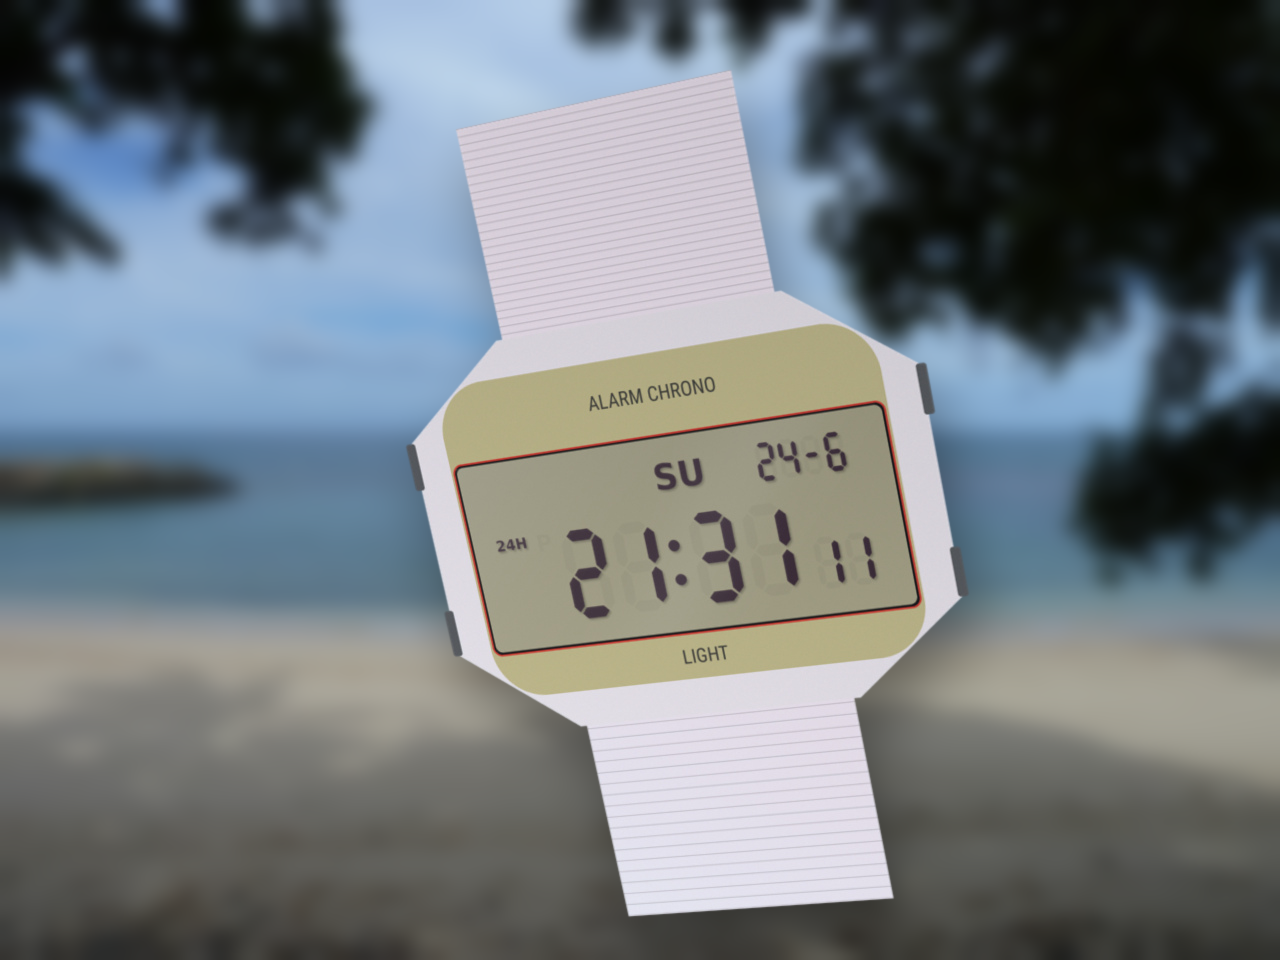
21:31:11
